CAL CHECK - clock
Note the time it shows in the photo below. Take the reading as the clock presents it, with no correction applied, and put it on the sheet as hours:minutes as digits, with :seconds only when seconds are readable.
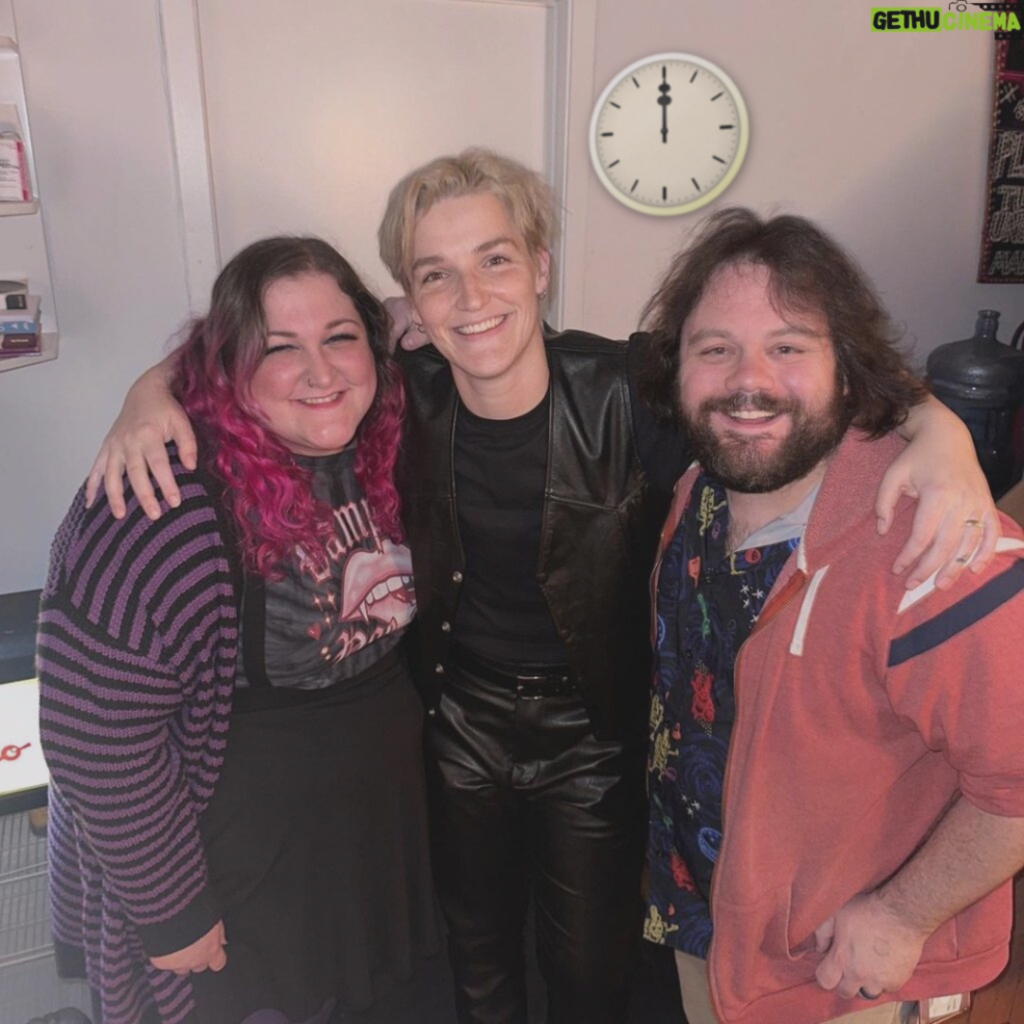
12:00
